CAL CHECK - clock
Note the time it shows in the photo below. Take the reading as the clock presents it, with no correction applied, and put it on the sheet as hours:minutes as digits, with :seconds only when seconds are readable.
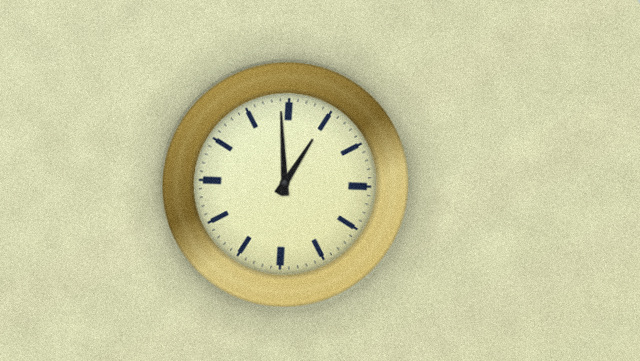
12:59
